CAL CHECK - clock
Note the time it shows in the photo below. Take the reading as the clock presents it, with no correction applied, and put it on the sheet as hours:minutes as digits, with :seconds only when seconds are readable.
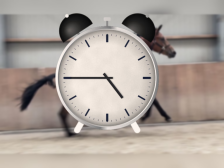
4:45
